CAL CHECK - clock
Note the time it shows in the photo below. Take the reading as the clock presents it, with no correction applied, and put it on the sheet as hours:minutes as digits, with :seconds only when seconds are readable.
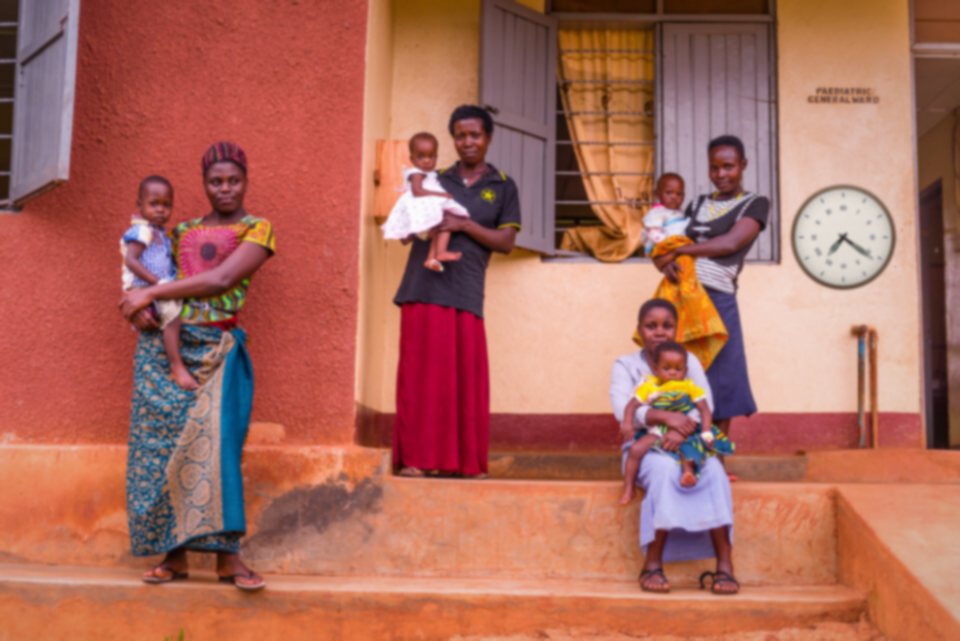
7:21
